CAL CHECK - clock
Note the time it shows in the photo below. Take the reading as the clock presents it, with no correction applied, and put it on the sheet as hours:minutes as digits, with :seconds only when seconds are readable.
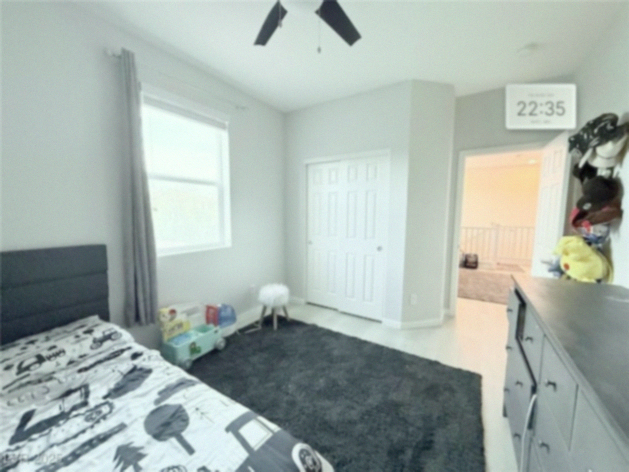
22:35
